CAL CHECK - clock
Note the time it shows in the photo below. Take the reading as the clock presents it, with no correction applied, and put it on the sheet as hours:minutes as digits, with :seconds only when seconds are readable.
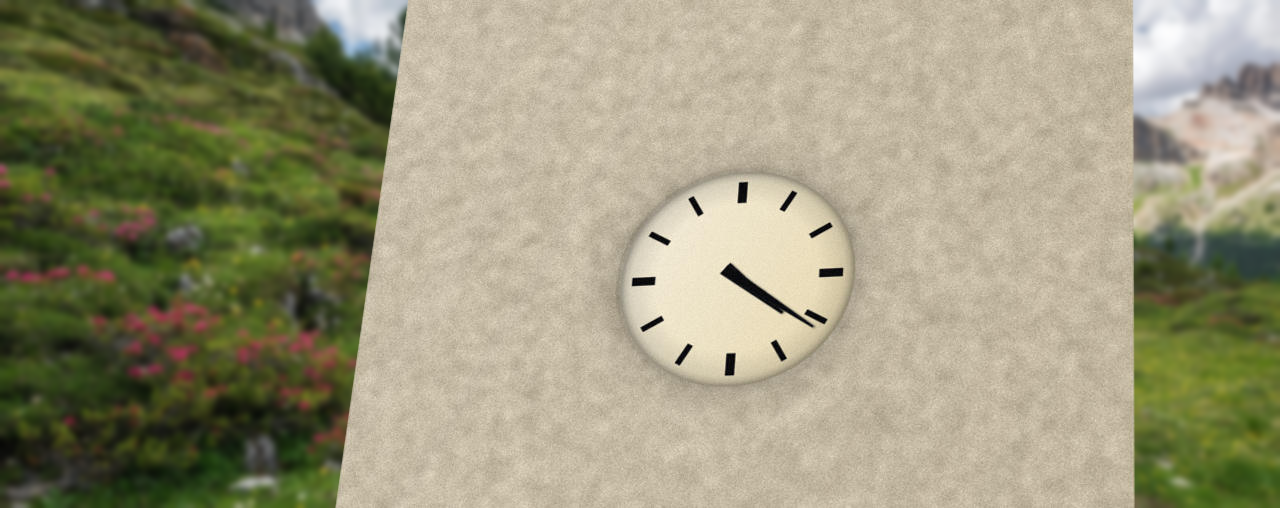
4:21
